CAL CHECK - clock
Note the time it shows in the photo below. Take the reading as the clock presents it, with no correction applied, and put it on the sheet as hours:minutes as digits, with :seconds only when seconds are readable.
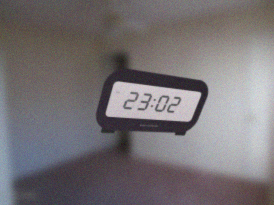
23:02
